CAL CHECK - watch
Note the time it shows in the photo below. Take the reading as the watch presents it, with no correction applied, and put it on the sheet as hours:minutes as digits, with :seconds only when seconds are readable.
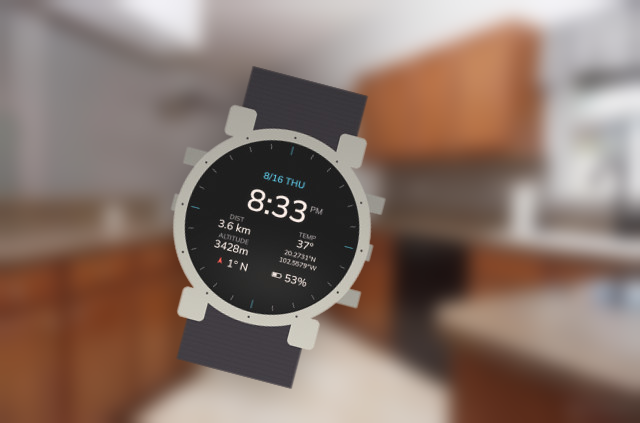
8:33
